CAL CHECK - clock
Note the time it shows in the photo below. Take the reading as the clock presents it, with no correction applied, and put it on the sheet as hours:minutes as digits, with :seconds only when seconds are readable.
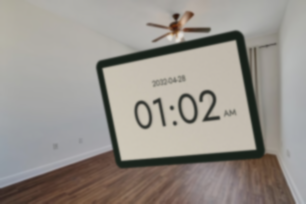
1:02
